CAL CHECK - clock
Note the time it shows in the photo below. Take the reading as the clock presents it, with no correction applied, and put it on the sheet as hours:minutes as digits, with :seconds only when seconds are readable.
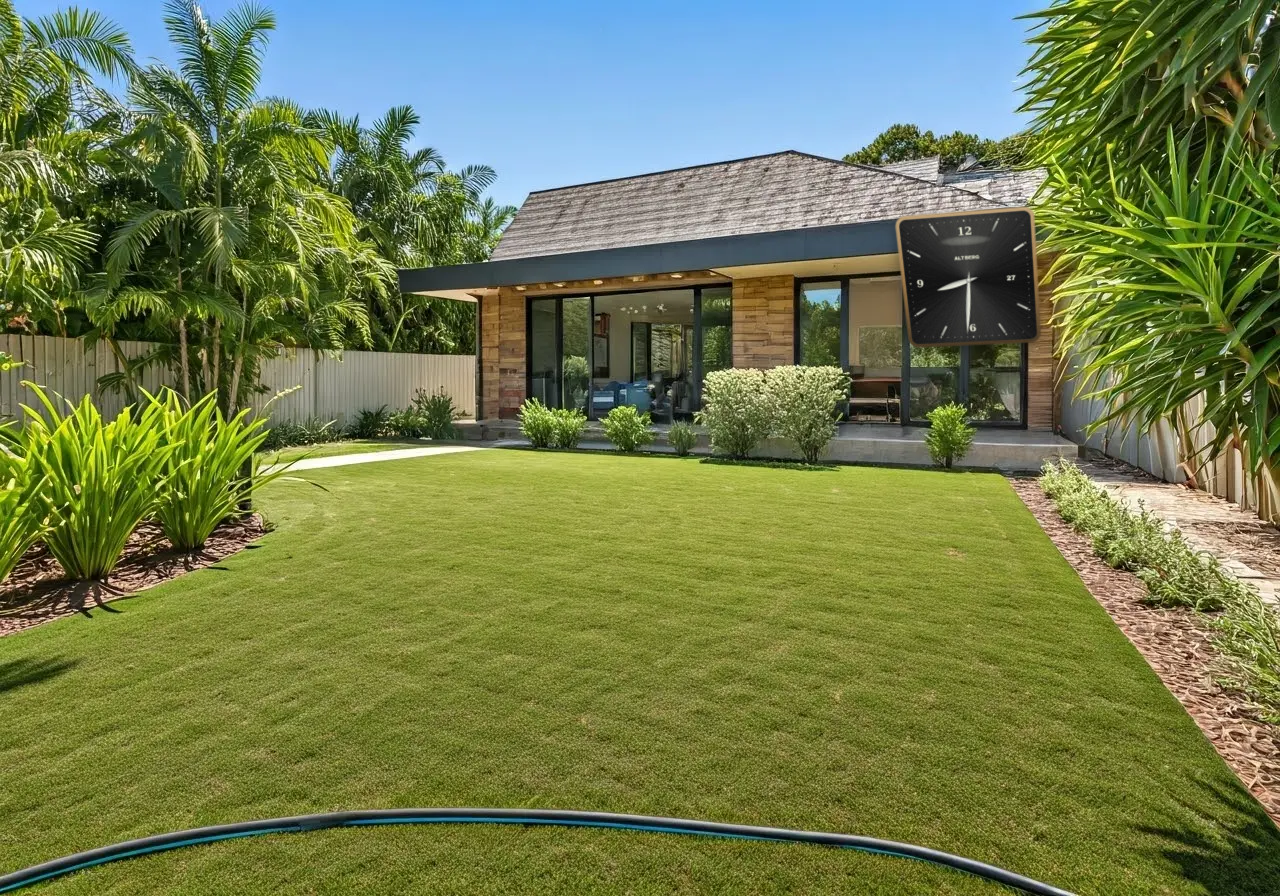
8:31
